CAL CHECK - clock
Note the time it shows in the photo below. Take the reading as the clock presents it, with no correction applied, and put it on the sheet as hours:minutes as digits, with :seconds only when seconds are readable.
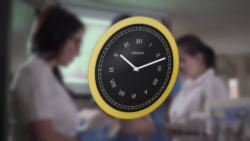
10:12
